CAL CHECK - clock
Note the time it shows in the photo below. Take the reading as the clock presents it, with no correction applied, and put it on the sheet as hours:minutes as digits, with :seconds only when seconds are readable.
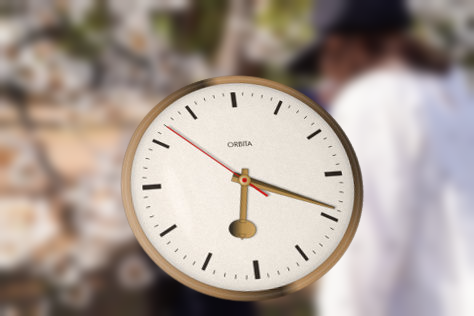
6:18:52
